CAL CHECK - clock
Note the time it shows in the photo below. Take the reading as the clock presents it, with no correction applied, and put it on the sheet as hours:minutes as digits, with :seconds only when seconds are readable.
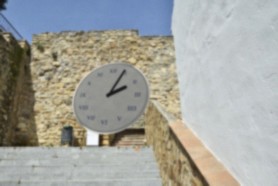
2:04
